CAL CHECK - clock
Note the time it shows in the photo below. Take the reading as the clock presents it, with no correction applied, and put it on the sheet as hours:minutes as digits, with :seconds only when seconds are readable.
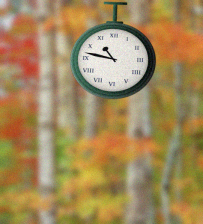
10:47
